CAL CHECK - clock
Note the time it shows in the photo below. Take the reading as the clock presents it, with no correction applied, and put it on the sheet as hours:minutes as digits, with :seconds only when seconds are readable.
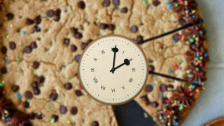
2:01
